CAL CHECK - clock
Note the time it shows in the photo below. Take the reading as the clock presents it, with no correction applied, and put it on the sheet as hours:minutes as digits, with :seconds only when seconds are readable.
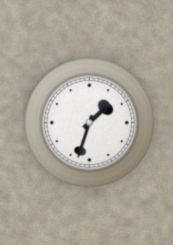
1:33
